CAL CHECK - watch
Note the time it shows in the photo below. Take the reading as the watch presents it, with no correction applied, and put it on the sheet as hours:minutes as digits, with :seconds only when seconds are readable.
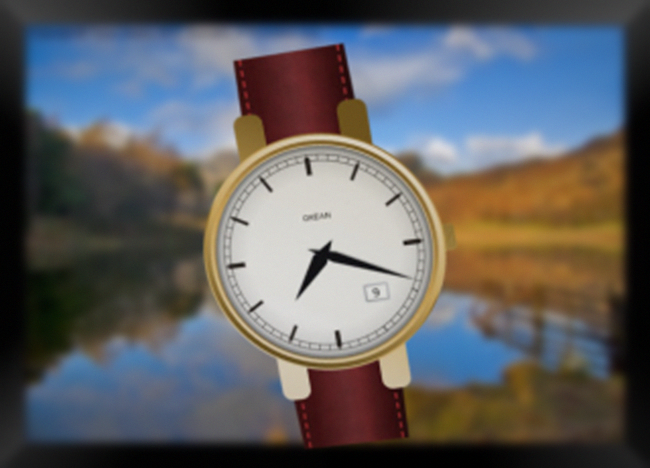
7:19
